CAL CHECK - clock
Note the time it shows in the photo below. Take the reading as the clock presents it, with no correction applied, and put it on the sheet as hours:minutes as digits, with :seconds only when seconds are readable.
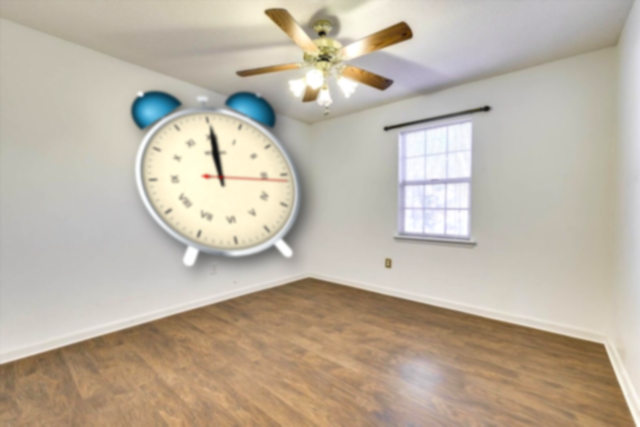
12:00:16
